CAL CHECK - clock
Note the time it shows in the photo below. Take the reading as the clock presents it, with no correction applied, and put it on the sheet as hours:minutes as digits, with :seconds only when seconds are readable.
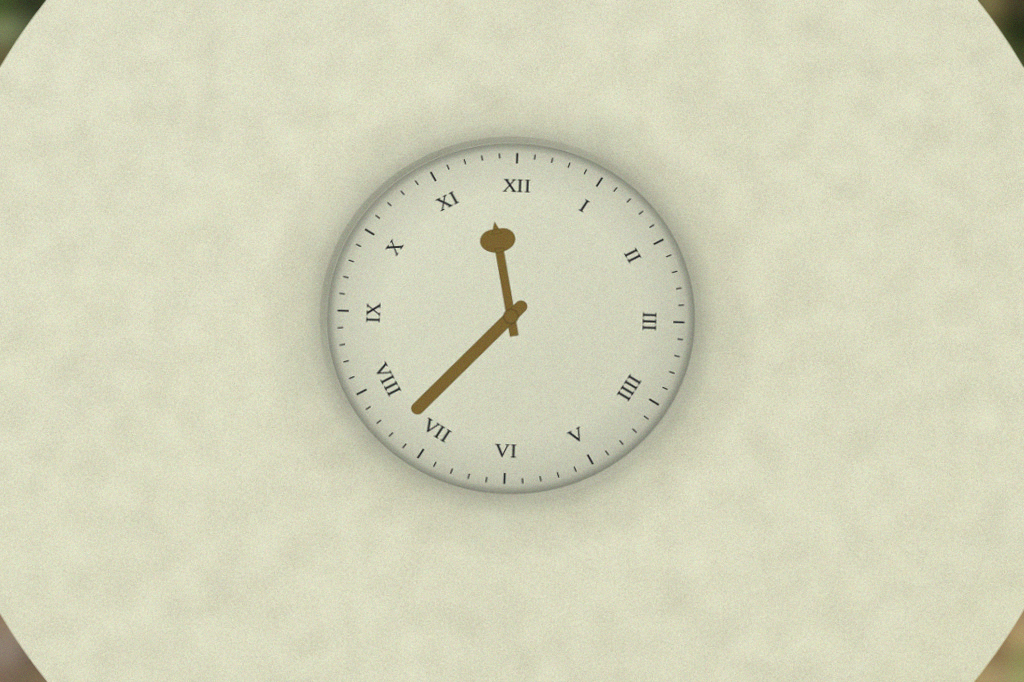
11:37
